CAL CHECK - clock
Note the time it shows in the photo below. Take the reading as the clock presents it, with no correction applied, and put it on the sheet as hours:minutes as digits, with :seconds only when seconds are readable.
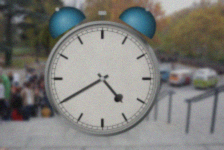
4:40
